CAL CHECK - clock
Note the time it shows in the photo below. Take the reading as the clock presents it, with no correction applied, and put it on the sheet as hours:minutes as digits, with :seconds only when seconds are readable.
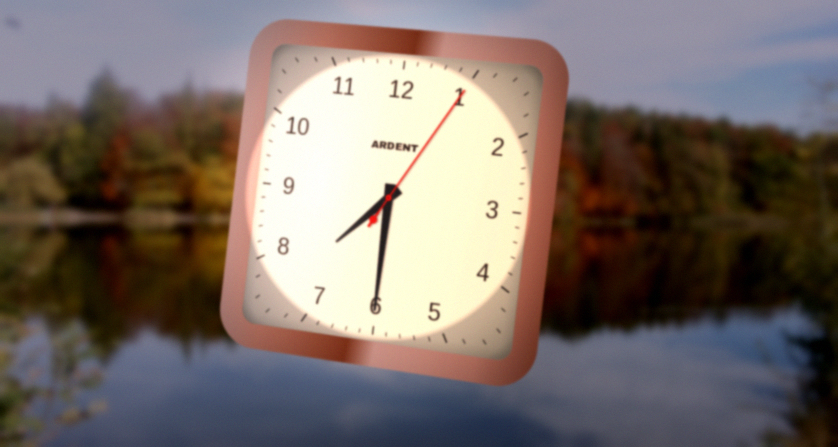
7:30:05
